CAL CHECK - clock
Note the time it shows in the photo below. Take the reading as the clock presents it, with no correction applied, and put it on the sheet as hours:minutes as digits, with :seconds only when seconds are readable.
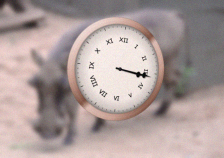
3:16
